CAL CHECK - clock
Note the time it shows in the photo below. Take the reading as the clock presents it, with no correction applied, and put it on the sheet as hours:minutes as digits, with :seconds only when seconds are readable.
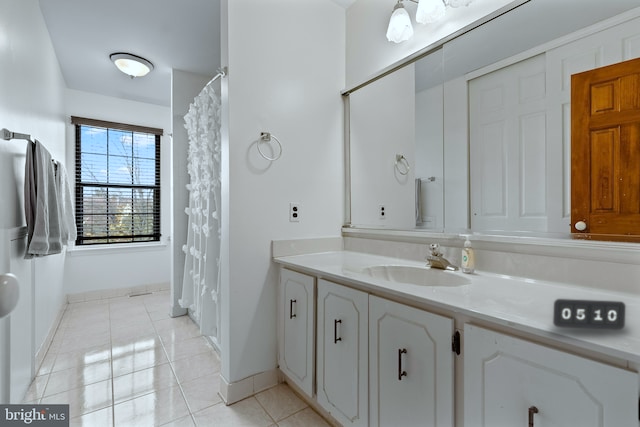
5:10
